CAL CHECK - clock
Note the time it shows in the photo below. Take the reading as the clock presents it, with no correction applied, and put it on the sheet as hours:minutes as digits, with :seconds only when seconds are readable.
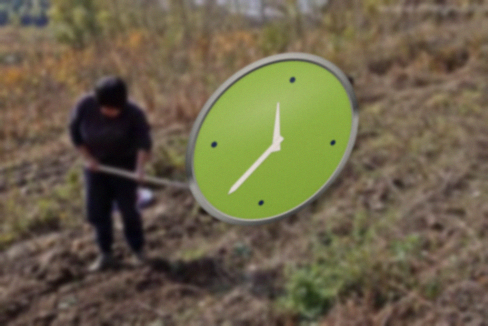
11:36
